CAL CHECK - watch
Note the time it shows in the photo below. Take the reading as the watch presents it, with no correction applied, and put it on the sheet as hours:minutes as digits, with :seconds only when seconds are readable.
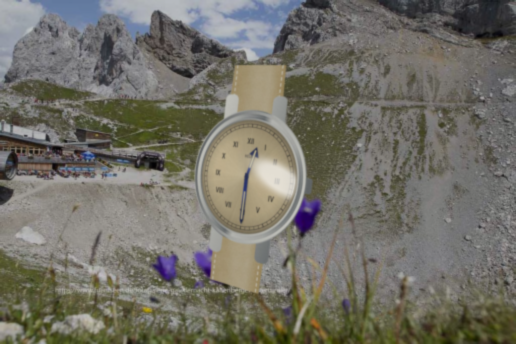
12:30
